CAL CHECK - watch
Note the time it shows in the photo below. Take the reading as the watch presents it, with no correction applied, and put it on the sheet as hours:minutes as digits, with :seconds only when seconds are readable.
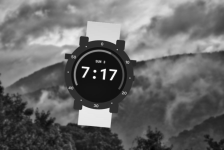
7:17
